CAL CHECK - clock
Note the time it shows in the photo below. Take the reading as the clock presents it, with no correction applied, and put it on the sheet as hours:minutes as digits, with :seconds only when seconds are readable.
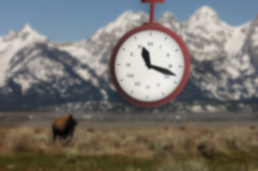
11:18
